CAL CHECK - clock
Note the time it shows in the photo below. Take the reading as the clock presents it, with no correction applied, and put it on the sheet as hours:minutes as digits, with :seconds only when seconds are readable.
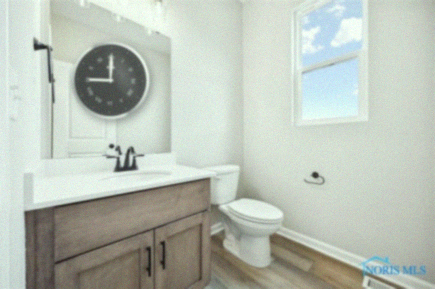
9:00
